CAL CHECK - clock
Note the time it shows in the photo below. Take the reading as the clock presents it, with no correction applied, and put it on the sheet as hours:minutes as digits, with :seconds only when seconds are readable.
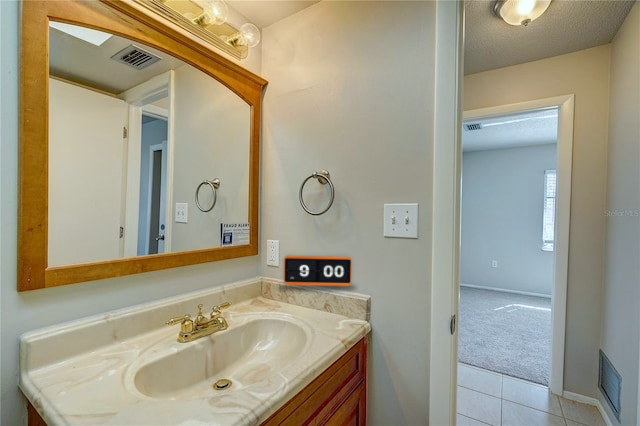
9:00
